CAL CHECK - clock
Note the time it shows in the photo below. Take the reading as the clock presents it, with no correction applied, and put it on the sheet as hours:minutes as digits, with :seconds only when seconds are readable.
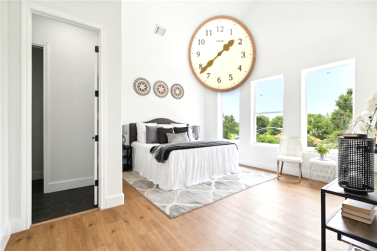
1:38
